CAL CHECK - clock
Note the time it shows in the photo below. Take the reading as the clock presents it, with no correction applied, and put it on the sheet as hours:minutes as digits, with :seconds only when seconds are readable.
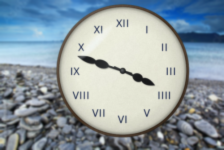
3:48
